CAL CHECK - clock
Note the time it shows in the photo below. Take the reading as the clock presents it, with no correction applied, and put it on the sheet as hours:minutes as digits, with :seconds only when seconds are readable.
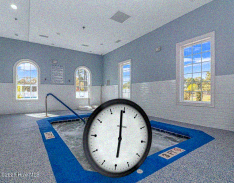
5:59
